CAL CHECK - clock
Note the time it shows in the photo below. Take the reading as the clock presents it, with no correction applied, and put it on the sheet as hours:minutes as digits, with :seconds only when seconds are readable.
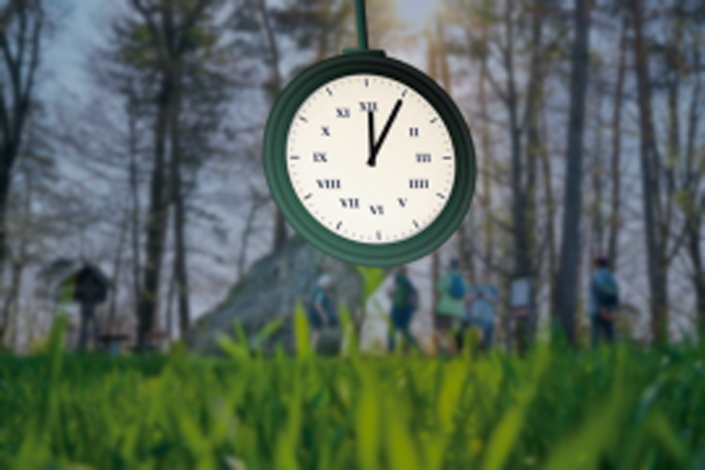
12:05
